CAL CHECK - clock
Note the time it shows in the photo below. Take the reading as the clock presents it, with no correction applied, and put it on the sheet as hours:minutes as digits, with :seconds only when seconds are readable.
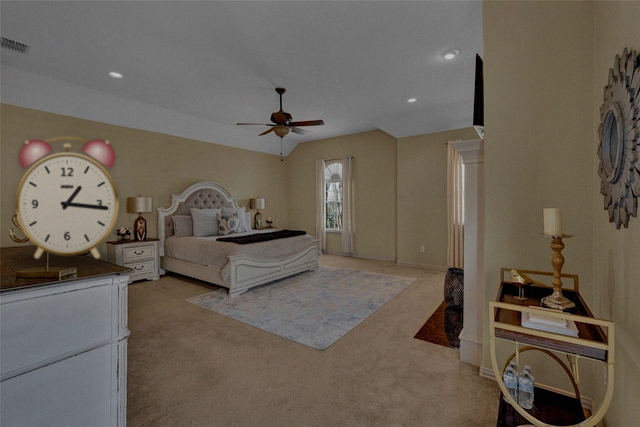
1:16
